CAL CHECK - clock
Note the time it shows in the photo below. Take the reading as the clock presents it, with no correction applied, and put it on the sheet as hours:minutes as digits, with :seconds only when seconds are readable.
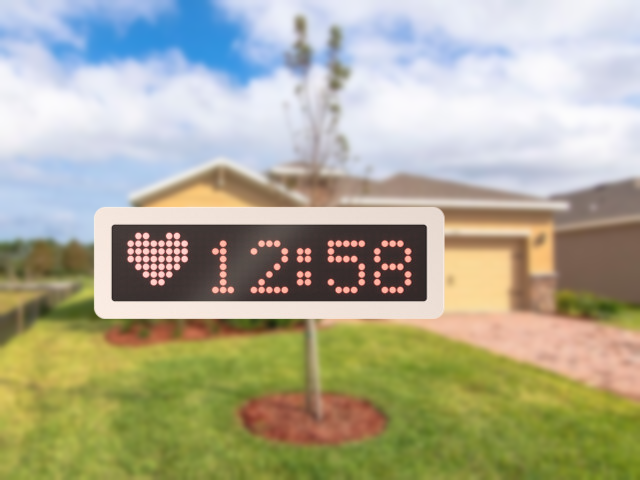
12:58
